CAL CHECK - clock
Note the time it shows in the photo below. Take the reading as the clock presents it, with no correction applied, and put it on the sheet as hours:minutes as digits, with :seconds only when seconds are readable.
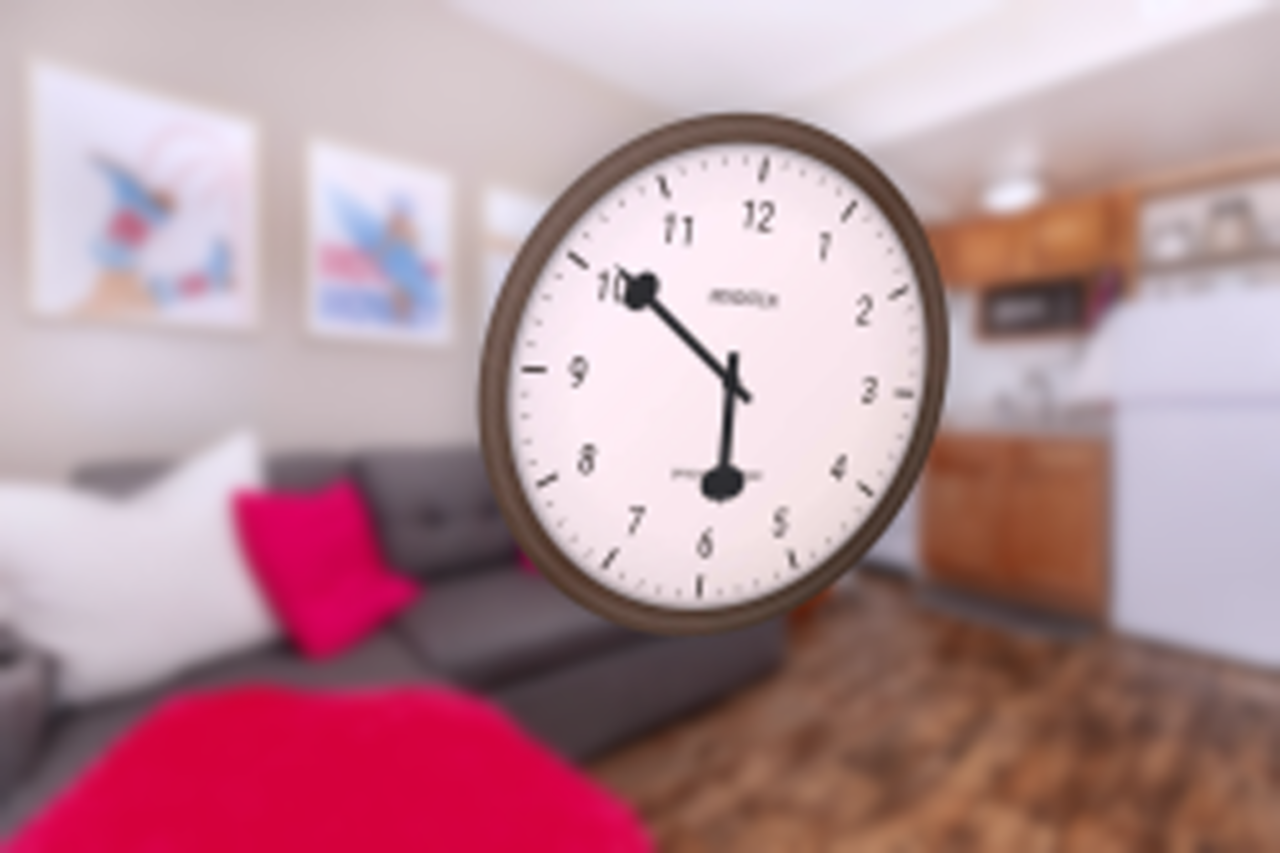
5:51
